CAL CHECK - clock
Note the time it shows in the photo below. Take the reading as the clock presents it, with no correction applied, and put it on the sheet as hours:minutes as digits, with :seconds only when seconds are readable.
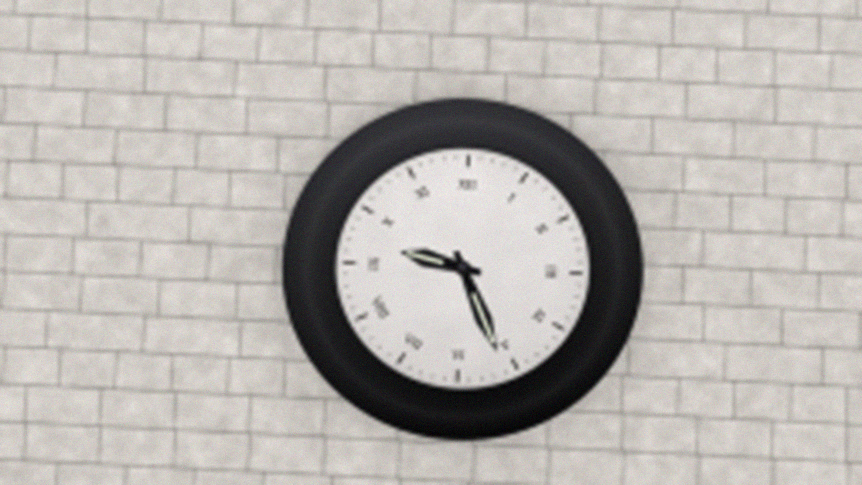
9:26
